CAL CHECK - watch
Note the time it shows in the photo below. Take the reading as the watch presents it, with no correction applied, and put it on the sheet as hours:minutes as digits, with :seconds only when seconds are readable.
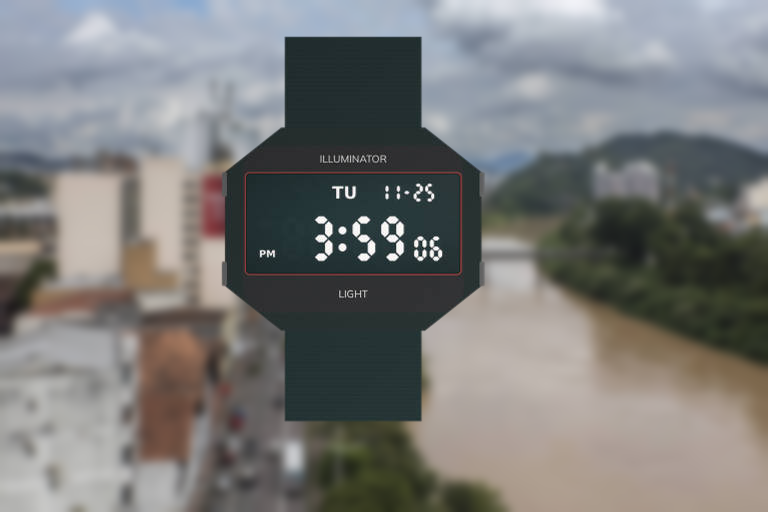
3:59:06
